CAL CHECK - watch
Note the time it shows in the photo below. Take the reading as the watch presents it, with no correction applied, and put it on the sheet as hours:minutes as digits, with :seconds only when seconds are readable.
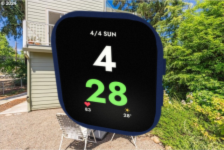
4:28
